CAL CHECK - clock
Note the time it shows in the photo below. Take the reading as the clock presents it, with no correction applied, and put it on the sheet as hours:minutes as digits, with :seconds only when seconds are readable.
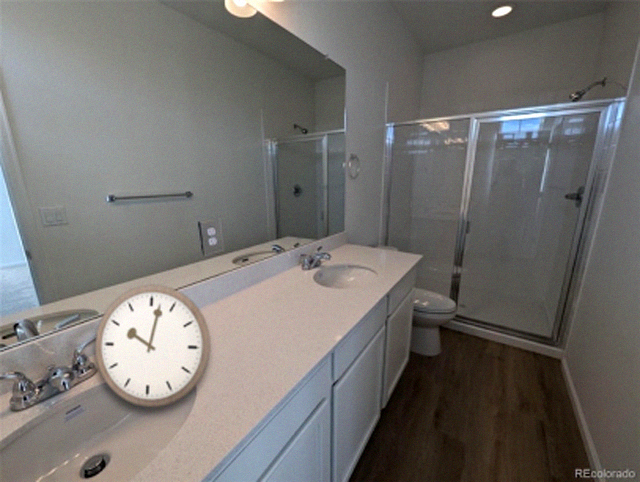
10:02
